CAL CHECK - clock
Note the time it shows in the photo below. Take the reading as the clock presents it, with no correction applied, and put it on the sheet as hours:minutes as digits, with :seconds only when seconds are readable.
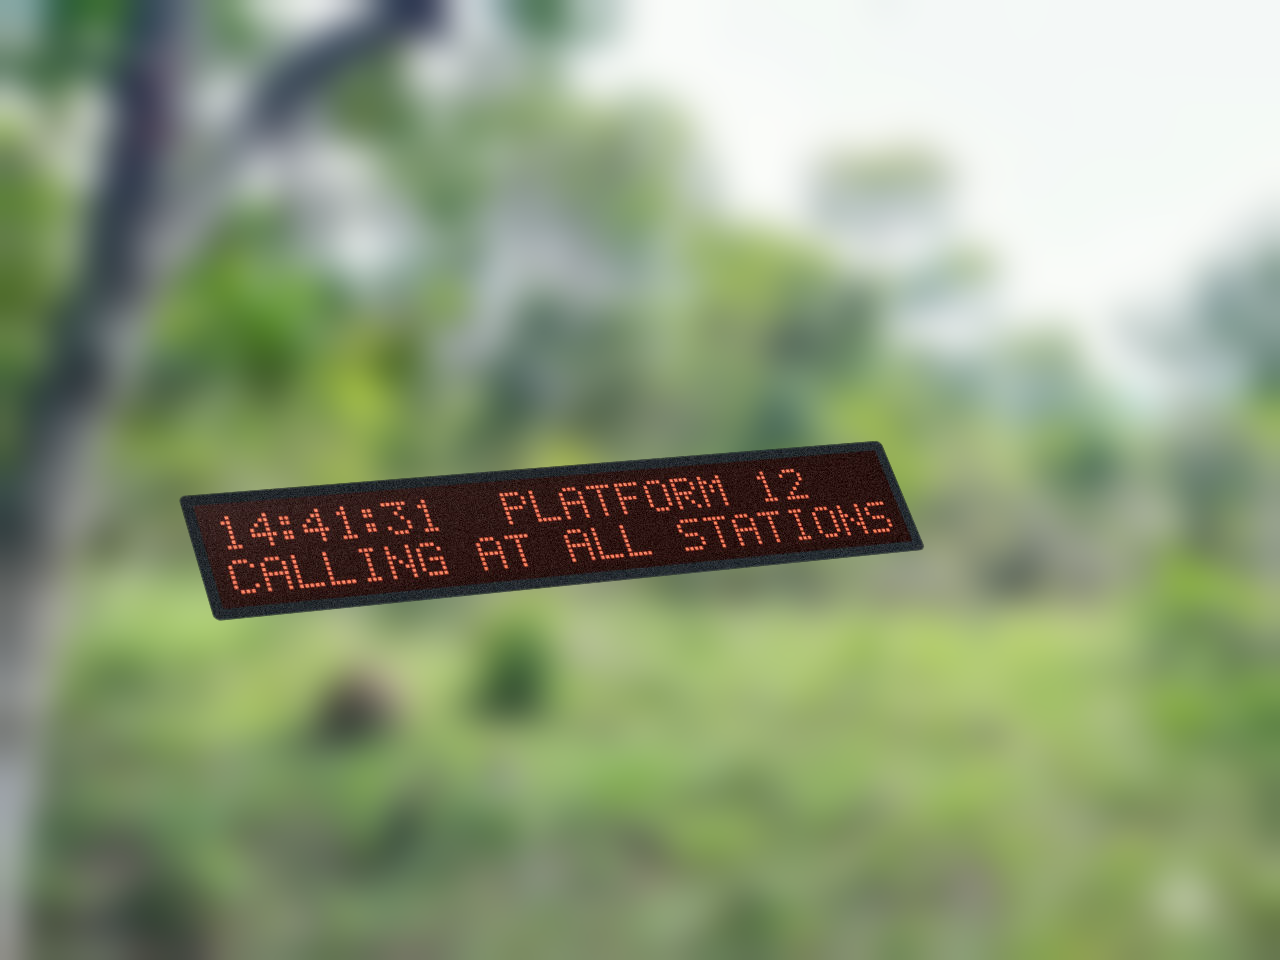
14:41:31
